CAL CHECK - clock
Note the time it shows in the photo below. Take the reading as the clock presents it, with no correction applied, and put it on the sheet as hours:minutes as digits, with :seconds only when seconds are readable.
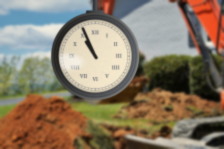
10:56
